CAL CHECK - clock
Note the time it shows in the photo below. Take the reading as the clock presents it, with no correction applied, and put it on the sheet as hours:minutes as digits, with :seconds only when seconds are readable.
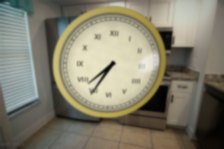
7:35
